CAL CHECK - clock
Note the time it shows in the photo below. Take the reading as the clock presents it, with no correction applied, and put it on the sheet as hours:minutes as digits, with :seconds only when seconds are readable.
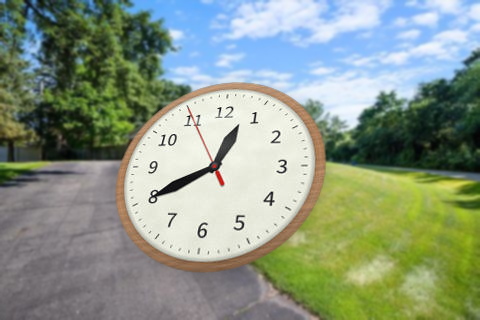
12:39:55
